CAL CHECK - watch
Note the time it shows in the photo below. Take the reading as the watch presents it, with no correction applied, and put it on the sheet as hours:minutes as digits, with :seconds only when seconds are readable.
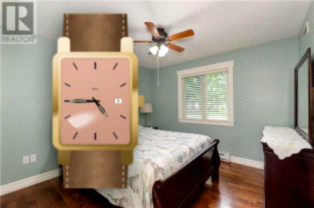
4:45
